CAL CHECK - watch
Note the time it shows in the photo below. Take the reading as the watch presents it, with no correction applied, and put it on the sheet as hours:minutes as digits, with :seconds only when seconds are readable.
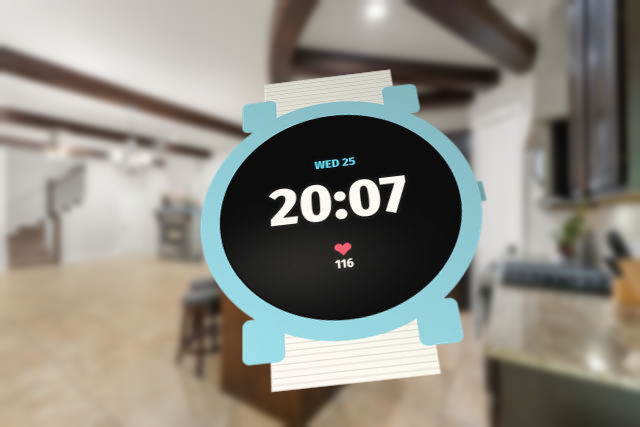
20:07
